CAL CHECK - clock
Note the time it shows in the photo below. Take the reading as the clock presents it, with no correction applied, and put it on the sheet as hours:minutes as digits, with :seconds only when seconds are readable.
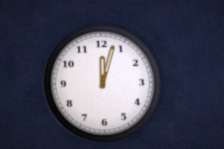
12:03
